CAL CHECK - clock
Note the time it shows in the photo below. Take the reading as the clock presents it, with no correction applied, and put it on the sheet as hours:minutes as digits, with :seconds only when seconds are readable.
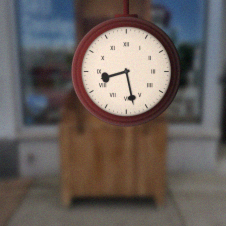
8:28
